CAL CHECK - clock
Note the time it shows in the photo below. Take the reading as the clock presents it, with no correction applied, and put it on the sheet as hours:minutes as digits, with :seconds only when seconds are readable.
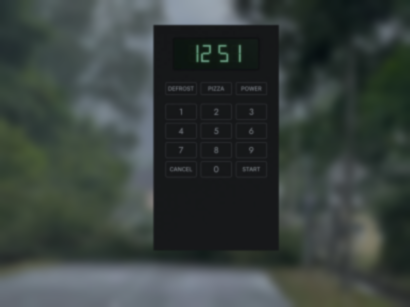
12:51
